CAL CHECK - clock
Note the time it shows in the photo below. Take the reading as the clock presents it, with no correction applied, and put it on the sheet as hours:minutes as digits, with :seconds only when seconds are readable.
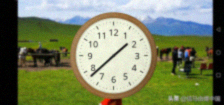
1:38
